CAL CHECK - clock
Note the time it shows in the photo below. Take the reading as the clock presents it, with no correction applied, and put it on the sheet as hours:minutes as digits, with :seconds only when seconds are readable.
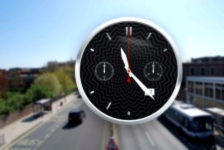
11:23
